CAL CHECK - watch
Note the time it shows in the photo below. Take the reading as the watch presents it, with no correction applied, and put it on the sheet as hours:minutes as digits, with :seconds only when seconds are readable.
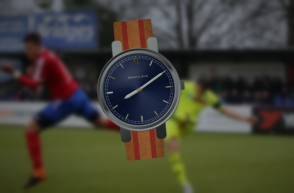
8:10
